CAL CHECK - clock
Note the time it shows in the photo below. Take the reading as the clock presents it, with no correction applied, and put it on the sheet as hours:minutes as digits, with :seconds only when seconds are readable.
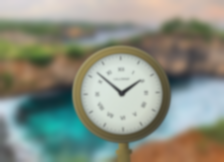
1:52
